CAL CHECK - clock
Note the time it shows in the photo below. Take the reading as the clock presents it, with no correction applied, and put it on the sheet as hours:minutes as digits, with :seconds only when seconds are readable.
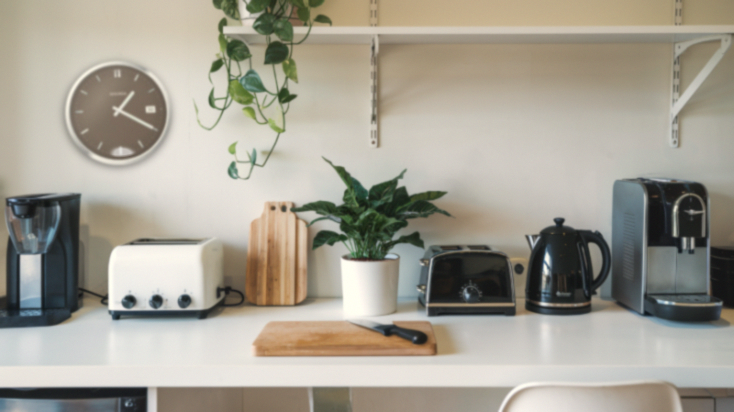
1:20
